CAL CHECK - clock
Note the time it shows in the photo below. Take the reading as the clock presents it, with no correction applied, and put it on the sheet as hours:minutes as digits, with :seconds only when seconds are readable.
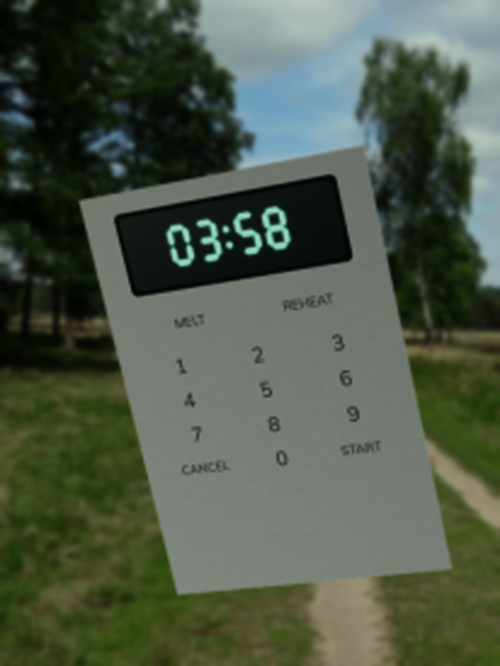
3:58
